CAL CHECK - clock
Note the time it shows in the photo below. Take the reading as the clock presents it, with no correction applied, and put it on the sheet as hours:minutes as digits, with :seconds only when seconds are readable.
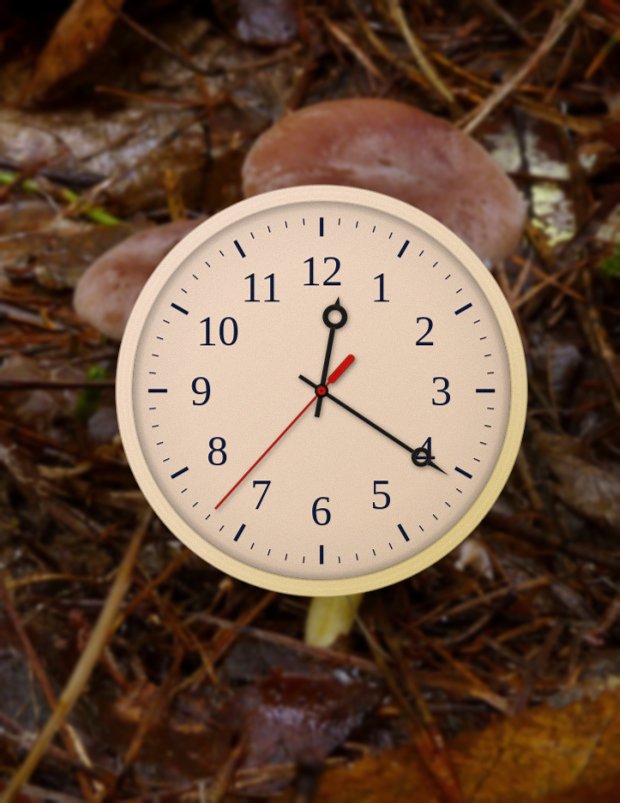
12:20:37
